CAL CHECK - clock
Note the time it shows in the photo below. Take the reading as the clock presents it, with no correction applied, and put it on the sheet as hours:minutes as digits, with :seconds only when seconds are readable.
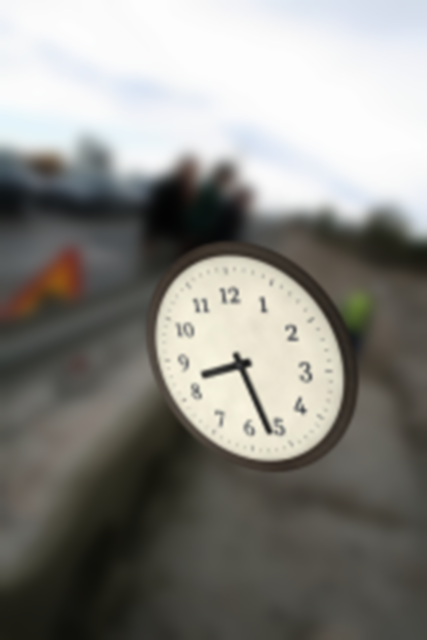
8:27
